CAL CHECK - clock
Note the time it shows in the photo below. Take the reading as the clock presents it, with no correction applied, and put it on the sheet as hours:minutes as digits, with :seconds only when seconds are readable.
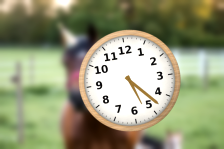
5:23
